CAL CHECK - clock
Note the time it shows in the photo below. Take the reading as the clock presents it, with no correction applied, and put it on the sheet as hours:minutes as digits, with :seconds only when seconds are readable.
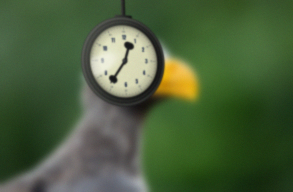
12:36
